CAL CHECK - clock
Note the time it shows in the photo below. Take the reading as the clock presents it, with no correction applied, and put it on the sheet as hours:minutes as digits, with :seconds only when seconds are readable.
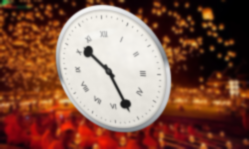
10:26
